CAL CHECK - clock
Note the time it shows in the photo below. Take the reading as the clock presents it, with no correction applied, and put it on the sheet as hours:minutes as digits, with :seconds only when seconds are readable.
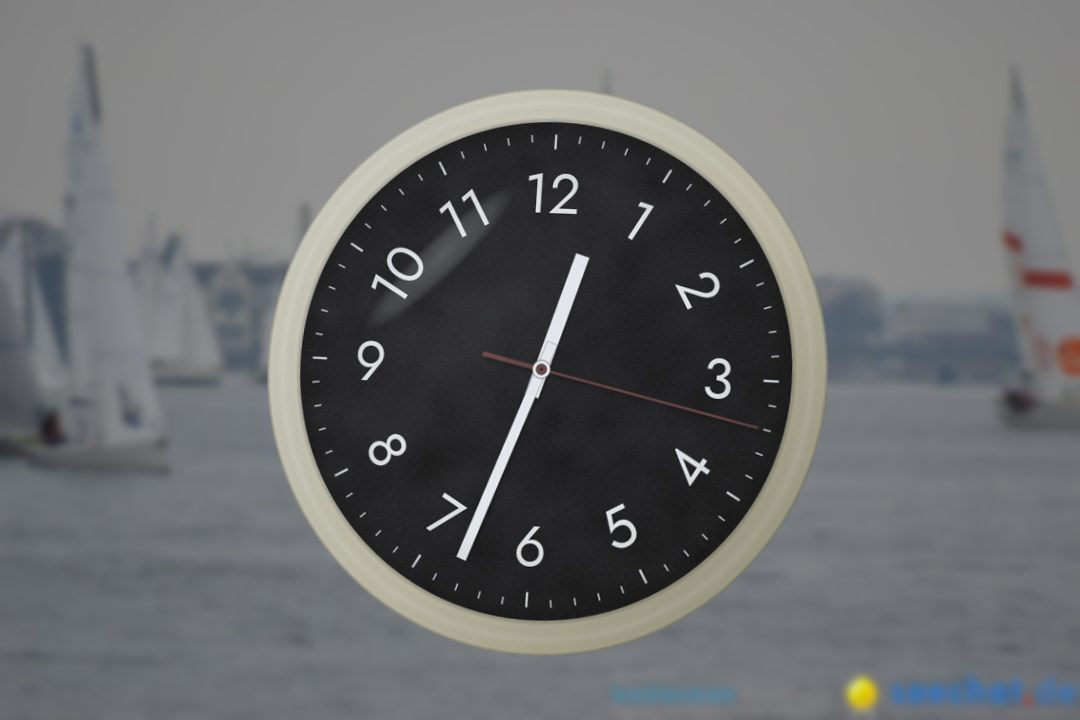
12:33:17
